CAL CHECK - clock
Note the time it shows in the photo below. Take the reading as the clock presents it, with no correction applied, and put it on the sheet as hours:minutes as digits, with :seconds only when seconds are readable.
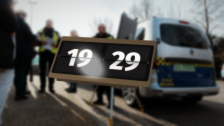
19:29
